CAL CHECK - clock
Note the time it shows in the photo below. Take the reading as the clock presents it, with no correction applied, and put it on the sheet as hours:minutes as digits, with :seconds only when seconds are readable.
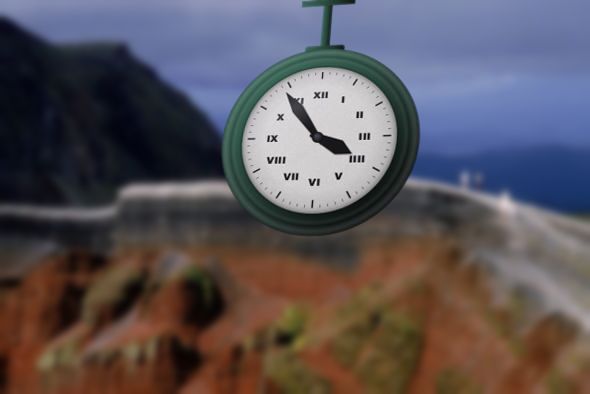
3:54
